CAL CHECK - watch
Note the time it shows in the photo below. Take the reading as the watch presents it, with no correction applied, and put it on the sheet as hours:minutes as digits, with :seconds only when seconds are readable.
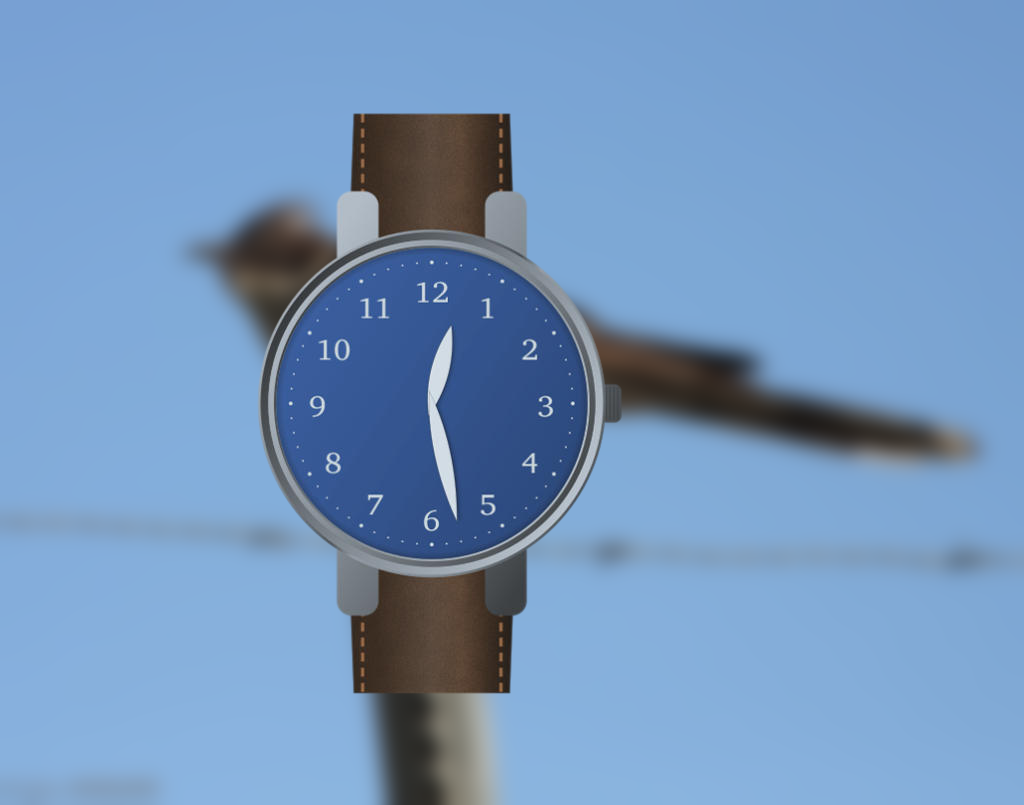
12:28
